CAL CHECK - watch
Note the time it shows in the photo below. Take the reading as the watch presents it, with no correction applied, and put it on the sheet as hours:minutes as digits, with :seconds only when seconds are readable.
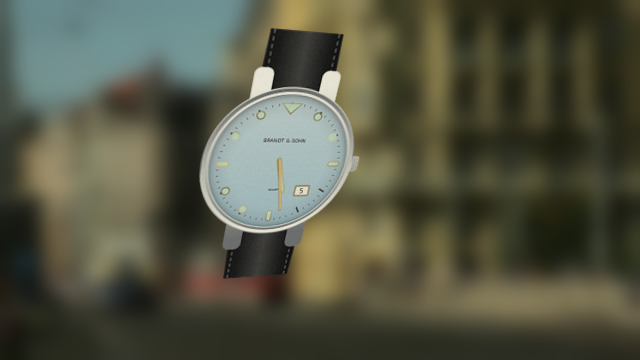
5:28
